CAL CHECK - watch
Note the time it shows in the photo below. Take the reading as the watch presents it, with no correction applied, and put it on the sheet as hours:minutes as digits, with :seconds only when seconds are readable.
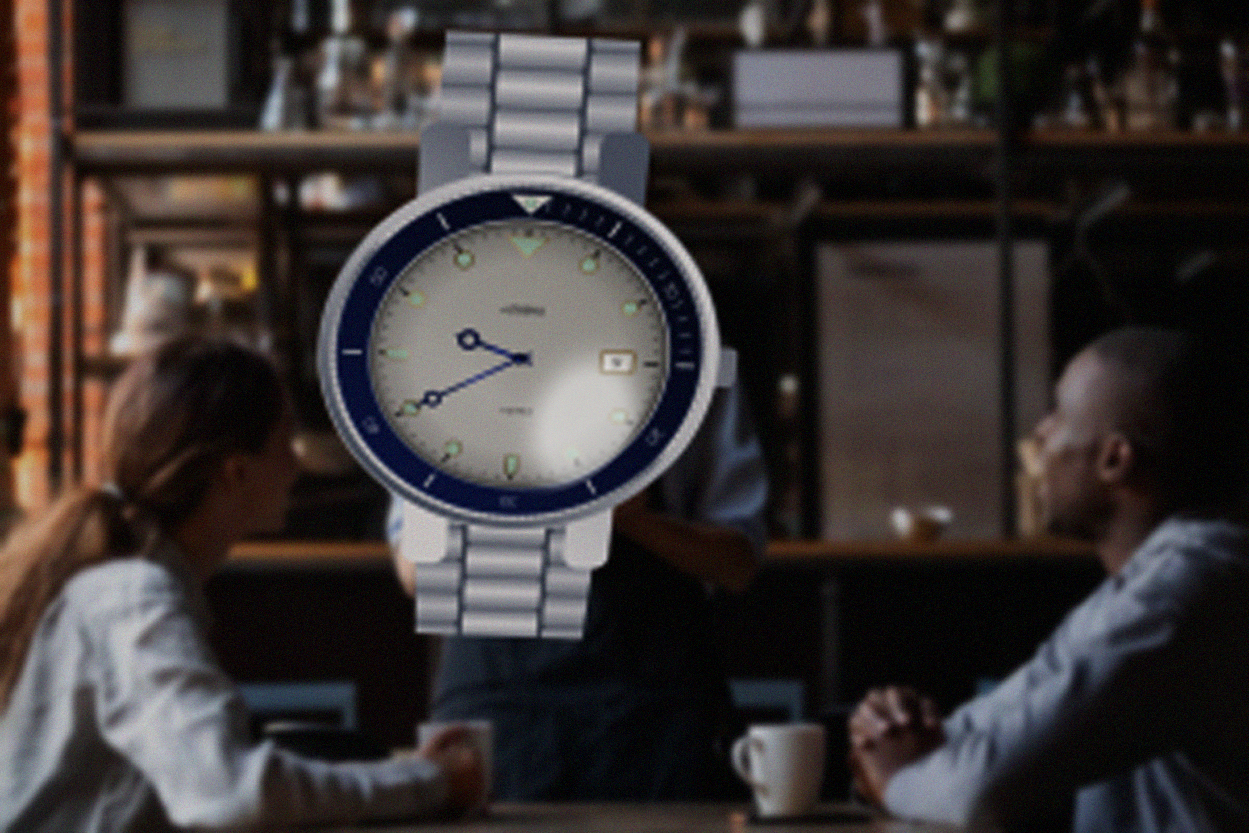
9:40
